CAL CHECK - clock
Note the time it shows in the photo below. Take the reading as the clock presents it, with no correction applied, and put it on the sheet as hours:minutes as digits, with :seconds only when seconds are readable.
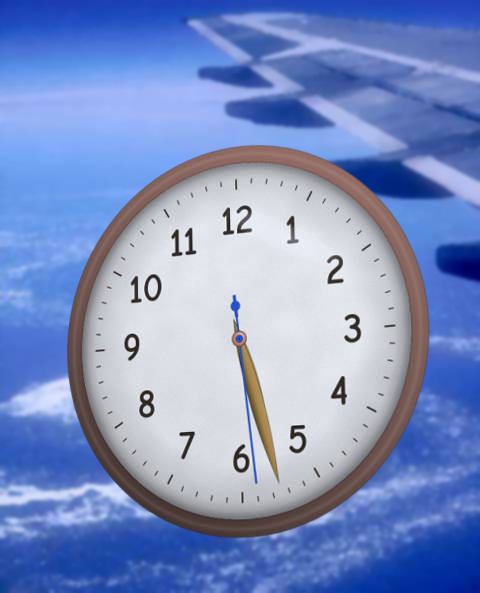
5:27:29
